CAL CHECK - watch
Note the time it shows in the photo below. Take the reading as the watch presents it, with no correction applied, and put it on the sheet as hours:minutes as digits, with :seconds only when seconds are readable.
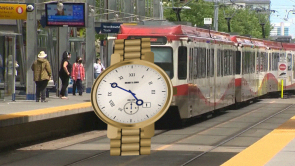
4:50
